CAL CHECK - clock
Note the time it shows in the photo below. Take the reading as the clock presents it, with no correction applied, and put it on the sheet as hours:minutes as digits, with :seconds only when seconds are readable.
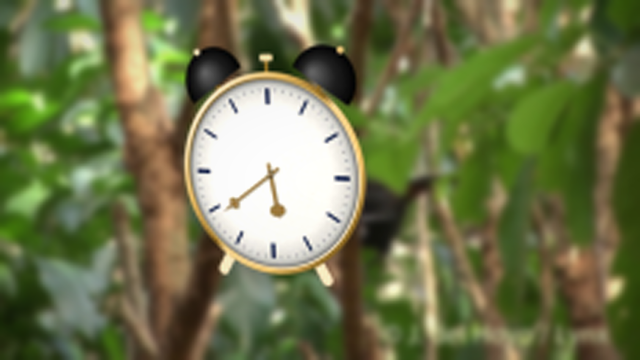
5:39
